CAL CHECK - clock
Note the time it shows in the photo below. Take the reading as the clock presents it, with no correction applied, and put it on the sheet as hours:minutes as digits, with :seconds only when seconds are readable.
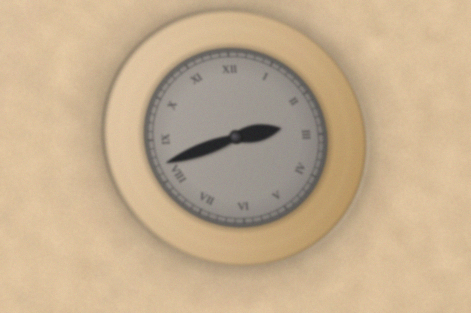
2:42
